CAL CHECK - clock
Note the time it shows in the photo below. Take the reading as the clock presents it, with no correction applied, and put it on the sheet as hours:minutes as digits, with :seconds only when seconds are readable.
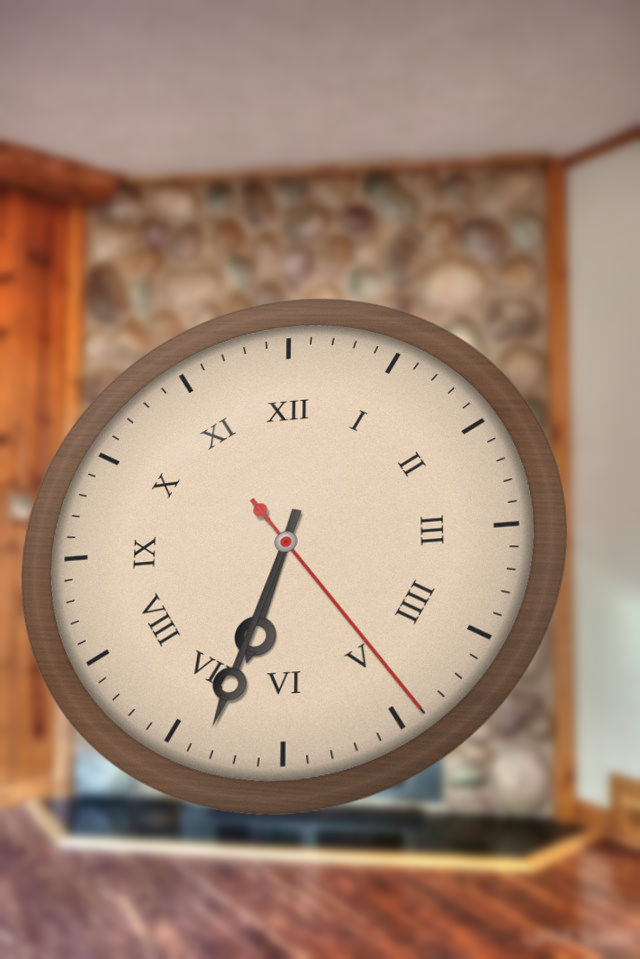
6:33:24
